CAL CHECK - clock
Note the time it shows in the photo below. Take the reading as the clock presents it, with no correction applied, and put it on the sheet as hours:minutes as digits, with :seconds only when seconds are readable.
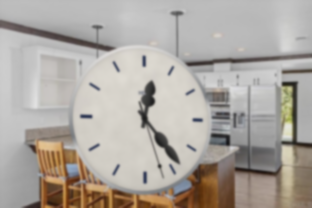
12:23:27
